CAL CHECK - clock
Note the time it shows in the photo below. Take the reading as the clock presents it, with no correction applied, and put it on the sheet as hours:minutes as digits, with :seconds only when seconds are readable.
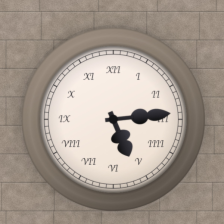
5:14
